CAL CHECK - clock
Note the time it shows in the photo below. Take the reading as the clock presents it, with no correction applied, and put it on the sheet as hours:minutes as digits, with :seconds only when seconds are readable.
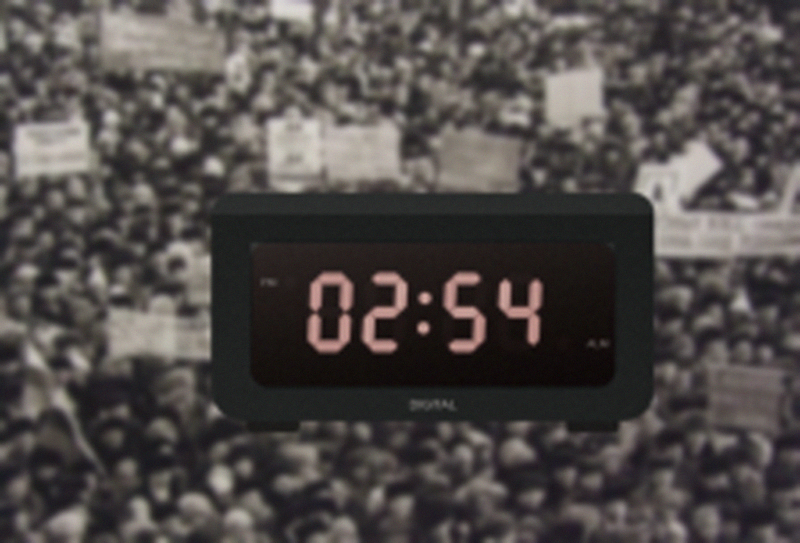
2:54
